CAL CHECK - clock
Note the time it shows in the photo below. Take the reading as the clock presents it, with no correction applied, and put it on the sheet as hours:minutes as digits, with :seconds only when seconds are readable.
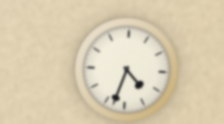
4:33
